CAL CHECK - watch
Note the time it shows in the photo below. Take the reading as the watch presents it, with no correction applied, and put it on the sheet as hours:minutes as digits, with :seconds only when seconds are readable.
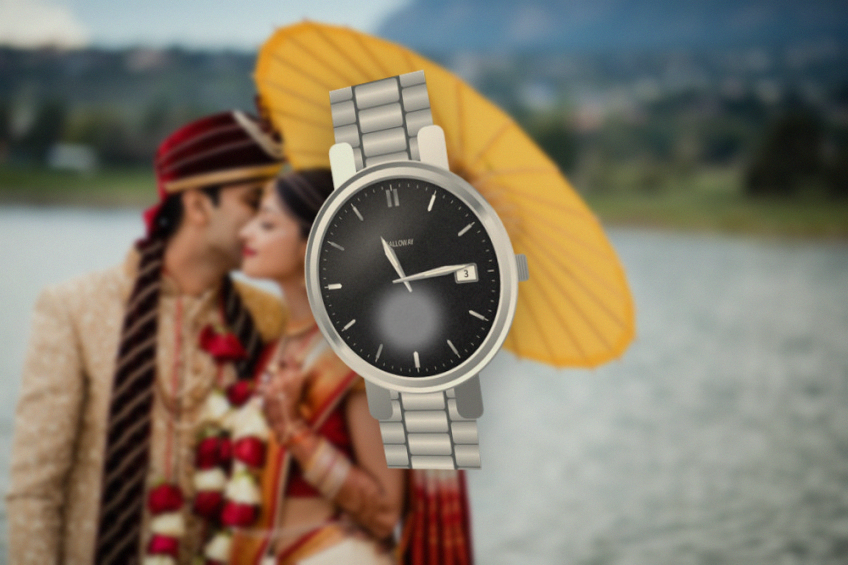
11:14
